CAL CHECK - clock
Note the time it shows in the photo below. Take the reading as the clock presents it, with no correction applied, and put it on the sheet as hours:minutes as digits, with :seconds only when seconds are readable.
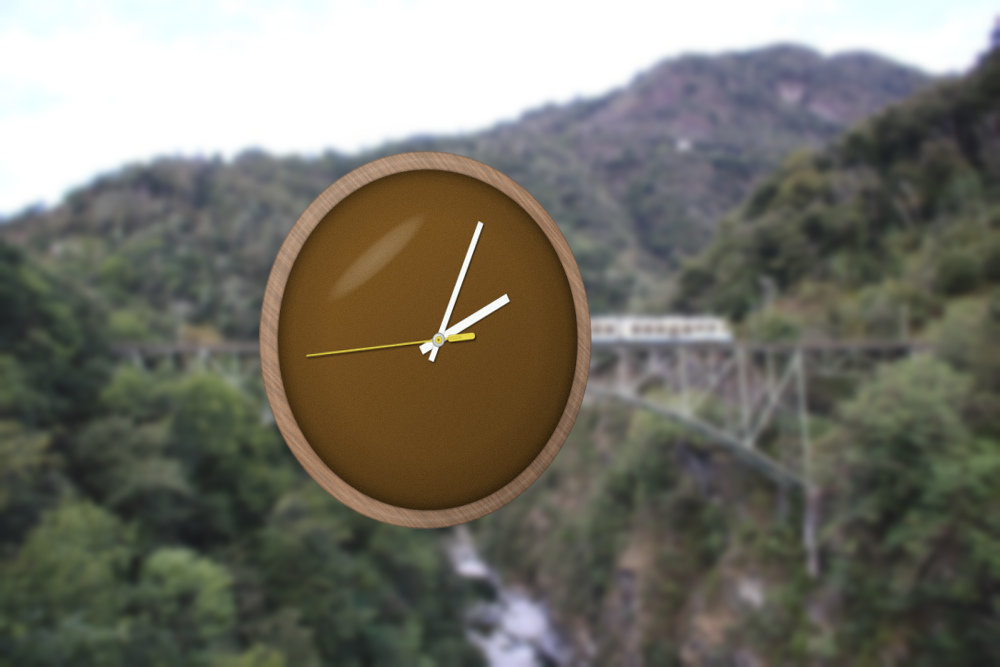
2:03:44
